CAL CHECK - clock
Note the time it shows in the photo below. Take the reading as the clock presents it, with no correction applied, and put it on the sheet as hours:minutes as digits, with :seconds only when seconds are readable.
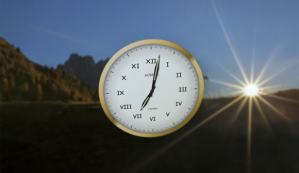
7:02
